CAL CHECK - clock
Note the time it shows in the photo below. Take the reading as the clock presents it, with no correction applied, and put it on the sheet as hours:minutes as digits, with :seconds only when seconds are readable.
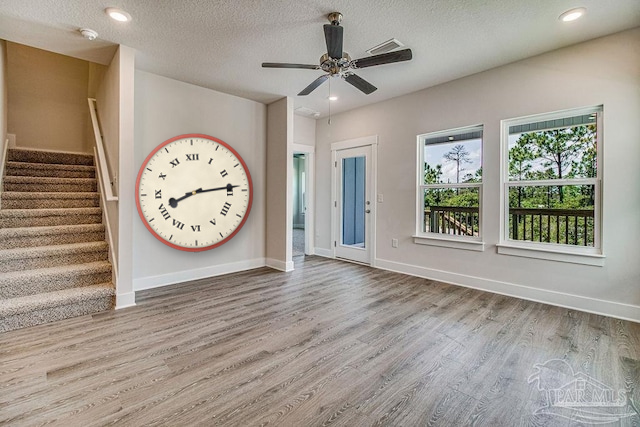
8:14
